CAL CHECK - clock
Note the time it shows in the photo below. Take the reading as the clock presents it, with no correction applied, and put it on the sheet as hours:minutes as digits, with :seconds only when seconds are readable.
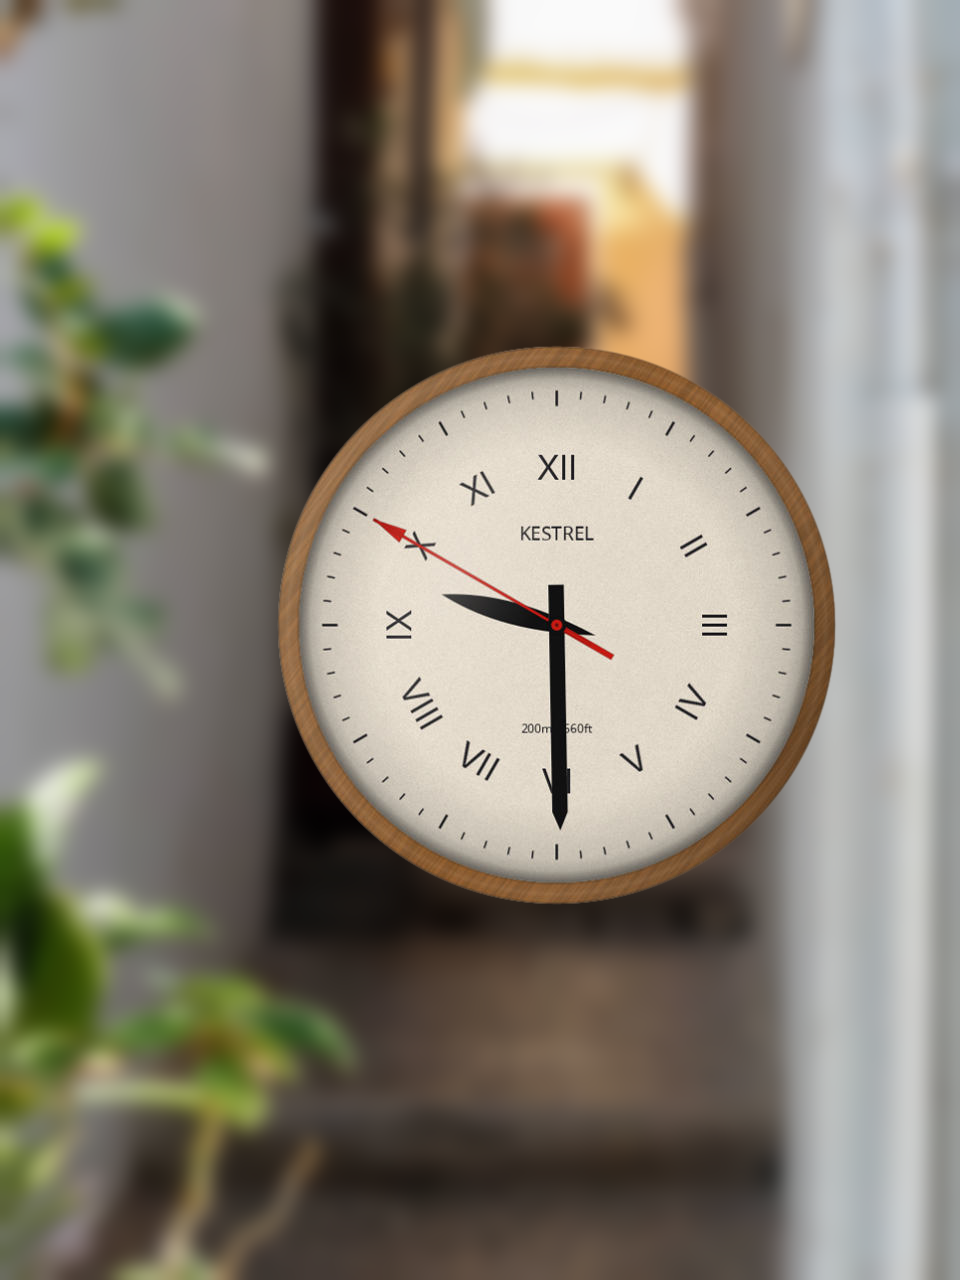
9:29:50
